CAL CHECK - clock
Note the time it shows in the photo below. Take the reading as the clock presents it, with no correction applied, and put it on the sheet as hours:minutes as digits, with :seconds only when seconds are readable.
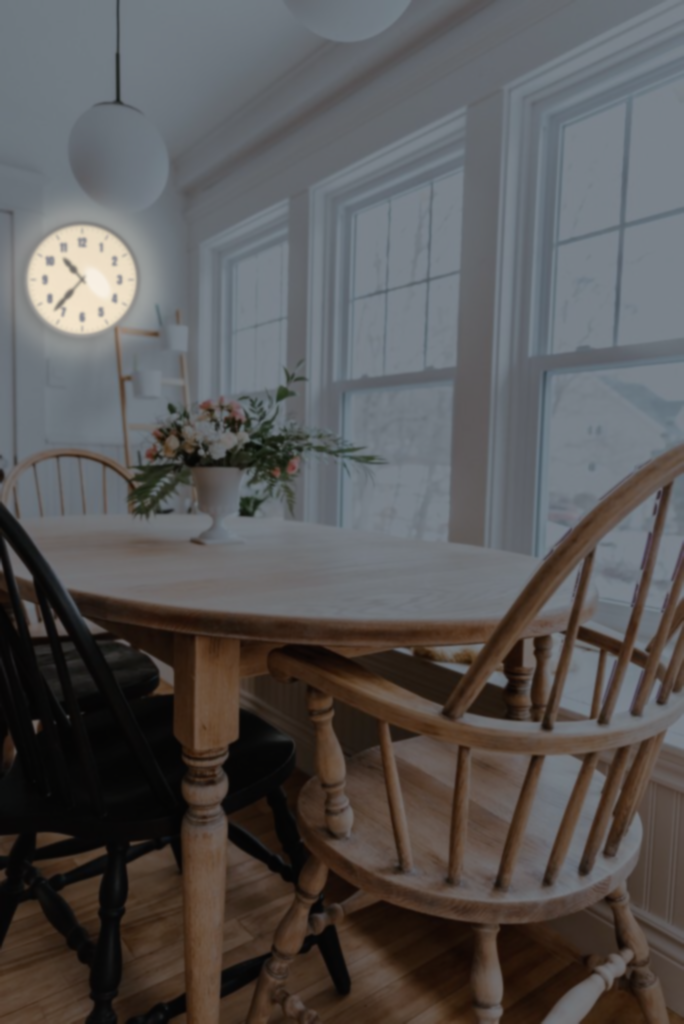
10:37
